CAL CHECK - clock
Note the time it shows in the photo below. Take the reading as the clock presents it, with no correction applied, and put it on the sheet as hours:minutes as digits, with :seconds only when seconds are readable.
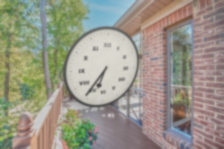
6:36
